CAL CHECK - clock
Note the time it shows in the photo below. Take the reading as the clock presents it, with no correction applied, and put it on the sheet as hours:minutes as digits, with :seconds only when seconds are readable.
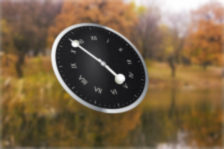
4:53
